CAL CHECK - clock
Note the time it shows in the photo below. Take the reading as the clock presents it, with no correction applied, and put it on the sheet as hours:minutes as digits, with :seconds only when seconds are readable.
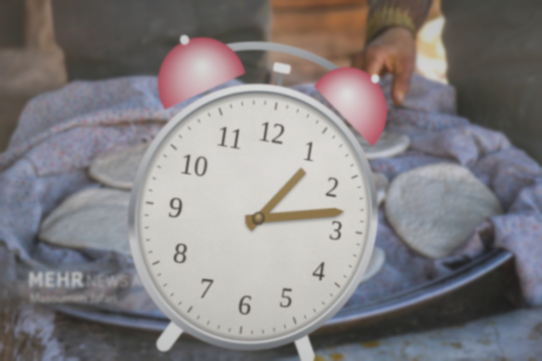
1:13
